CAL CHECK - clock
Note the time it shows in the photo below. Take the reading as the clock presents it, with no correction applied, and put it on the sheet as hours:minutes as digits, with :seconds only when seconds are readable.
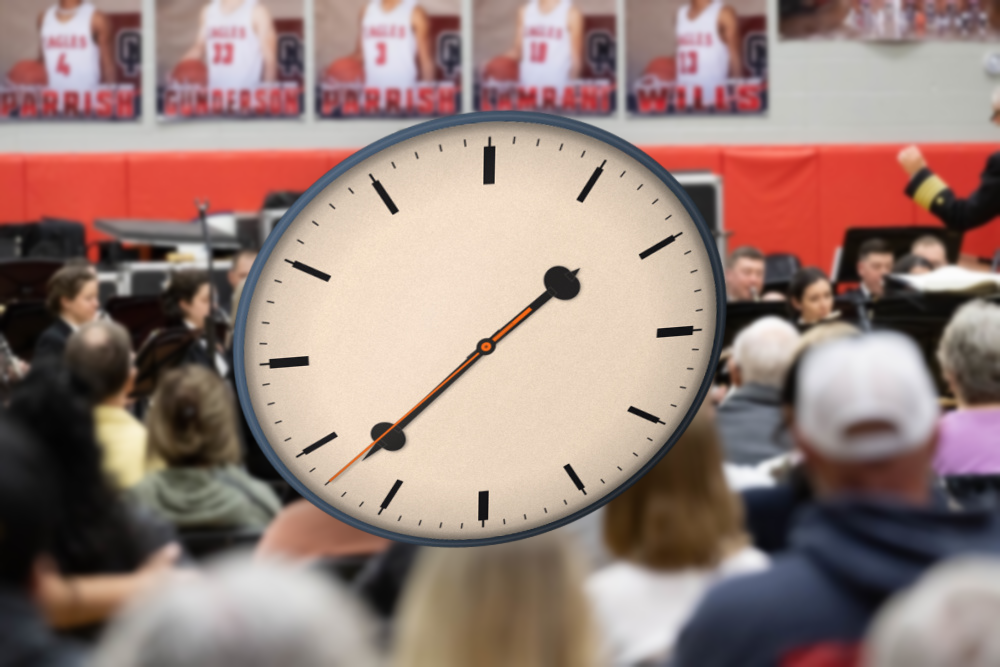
1:37:38
